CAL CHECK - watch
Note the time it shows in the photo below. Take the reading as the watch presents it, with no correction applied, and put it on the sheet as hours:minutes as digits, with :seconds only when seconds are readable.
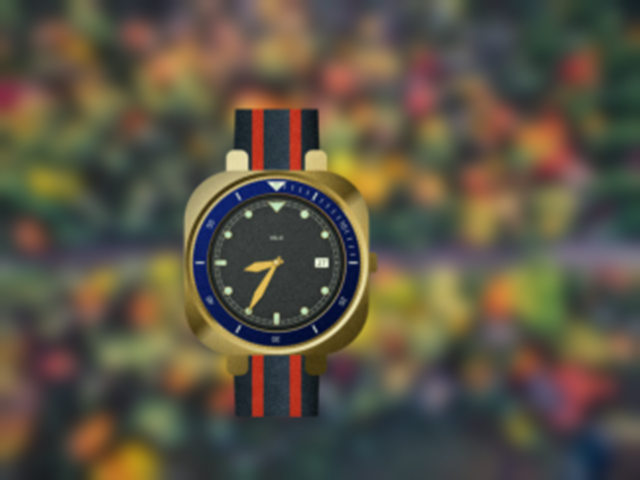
8:35
